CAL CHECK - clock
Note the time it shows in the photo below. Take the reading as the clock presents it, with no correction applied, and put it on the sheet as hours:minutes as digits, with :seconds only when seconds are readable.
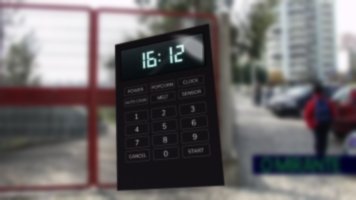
16:12
